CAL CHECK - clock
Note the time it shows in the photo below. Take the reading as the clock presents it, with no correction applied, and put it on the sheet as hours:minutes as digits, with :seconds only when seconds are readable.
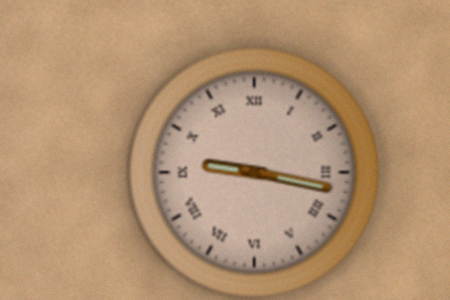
9:17
